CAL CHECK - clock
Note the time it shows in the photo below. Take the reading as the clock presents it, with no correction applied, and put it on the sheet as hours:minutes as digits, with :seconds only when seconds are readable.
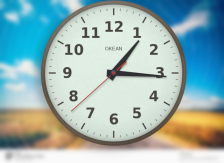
1:15:38
